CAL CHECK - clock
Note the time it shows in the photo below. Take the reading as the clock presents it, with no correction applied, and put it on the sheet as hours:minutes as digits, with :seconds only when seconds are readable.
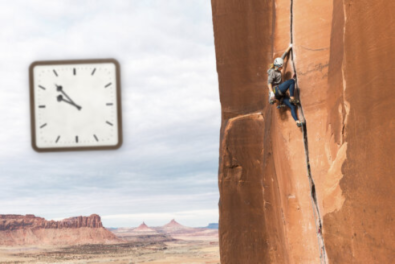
9:53
